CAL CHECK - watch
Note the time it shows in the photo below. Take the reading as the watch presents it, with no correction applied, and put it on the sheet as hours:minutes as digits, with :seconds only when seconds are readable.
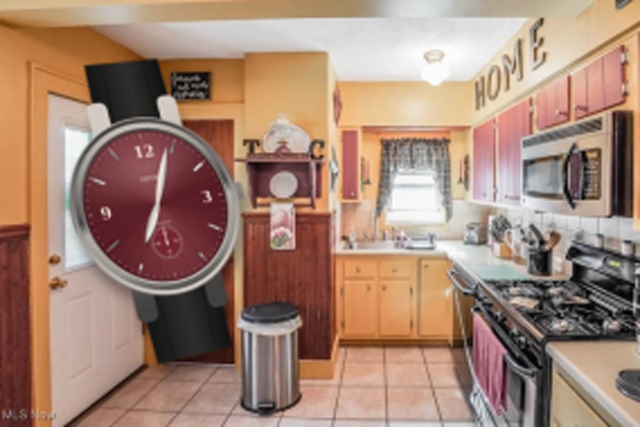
7:04
